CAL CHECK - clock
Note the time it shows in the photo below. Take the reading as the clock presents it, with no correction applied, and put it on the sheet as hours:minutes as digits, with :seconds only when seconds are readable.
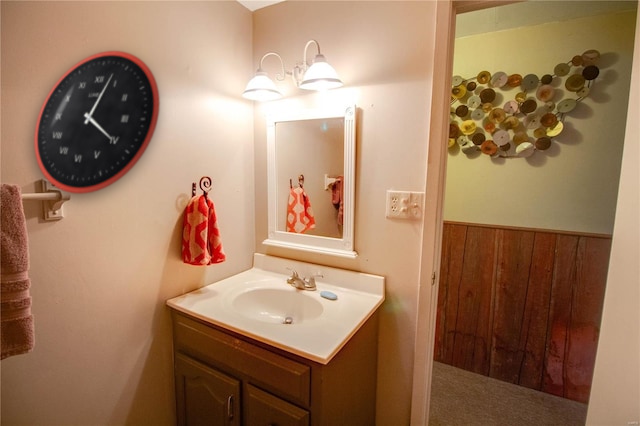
4:03
